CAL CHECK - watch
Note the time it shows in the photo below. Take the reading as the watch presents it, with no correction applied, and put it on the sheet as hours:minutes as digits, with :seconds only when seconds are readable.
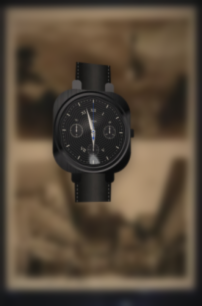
5:57
